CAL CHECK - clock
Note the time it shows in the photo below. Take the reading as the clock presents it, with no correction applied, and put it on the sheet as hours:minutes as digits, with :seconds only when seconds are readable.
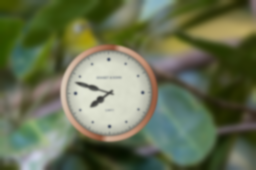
7:48
